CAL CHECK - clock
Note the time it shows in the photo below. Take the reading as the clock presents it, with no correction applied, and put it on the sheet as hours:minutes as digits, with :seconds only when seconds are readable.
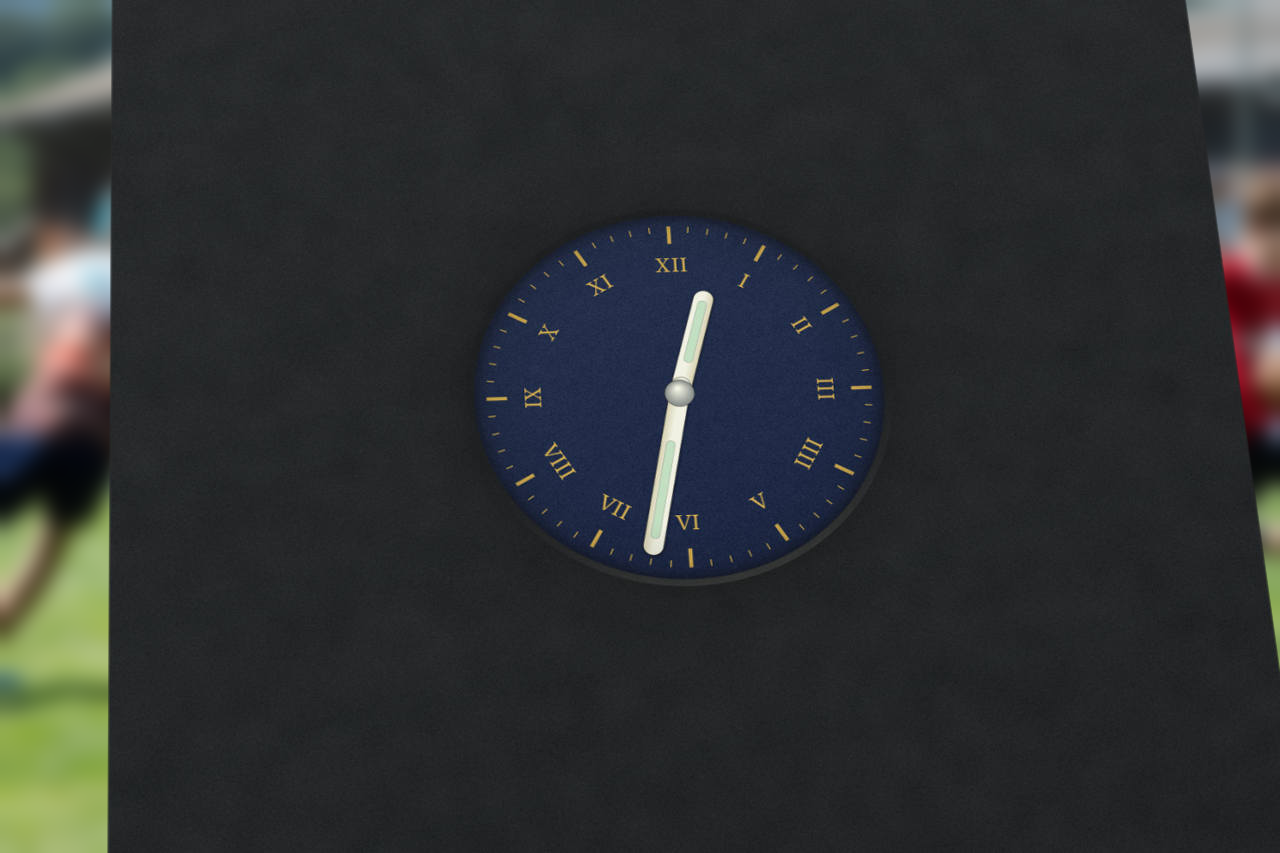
12:32
